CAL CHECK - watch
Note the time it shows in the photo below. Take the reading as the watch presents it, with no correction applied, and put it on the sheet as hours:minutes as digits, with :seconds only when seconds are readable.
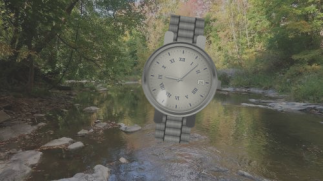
9:07
